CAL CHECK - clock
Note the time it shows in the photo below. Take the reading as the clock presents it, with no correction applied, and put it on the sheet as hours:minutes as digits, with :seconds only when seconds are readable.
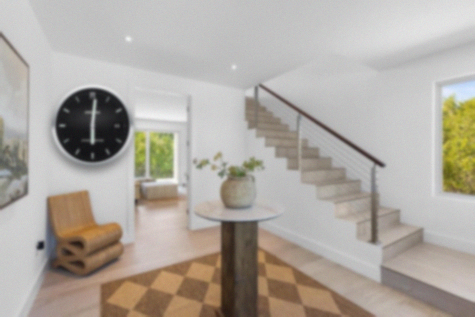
6:01
